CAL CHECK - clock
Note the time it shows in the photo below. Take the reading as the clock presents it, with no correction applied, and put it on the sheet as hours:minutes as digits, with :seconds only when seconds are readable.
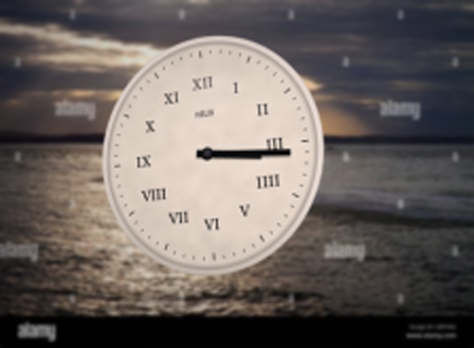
3:16
